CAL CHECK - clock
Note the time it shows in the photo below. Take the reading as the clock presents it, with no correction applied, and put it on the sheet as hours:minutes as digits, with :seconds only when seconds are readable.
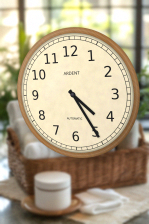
4:25
